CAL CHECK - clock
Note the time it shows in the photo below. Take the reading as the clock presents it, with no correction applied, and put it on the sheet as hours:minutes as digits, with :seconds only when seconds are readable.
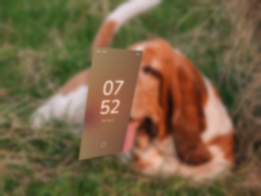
7:52
